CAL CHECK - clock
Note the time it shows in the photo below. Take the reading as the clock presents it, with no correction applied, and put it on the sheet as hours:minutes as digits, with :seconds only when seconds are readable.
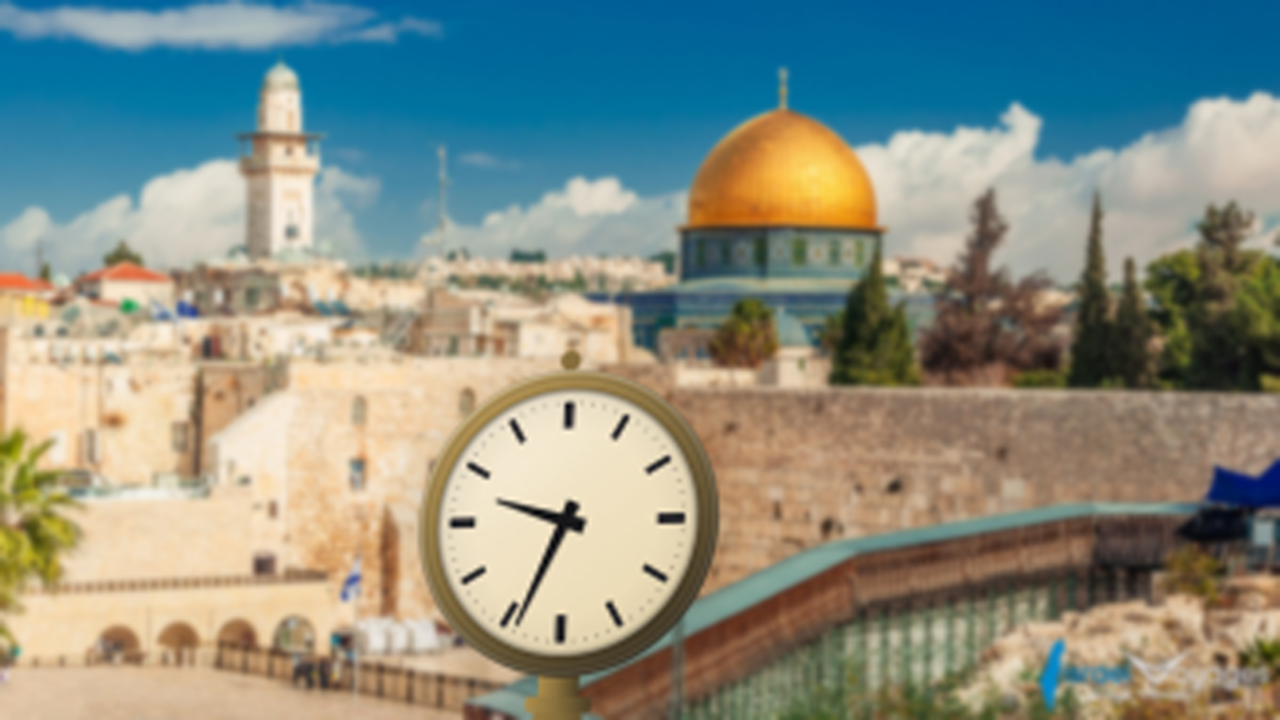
9:34
